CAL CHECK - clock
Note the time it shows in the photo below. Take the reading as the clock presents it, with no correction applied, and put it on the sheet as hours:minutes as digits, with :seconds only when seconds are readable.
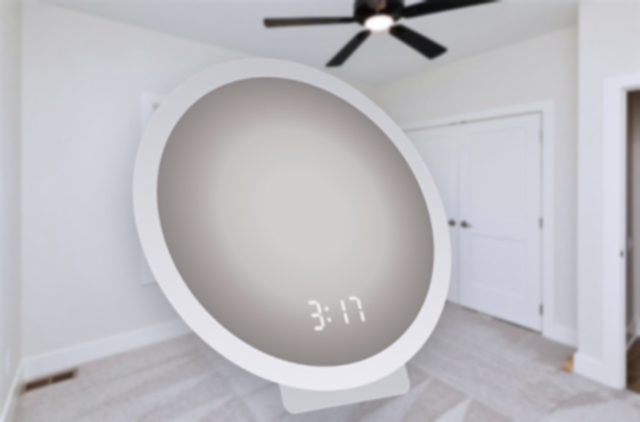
3:17
